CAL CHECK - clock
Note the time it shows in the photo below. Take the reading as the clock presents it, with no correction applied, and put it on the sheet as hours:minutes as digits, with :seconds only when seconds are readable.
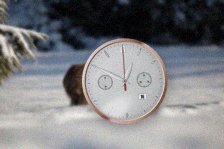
12:50
